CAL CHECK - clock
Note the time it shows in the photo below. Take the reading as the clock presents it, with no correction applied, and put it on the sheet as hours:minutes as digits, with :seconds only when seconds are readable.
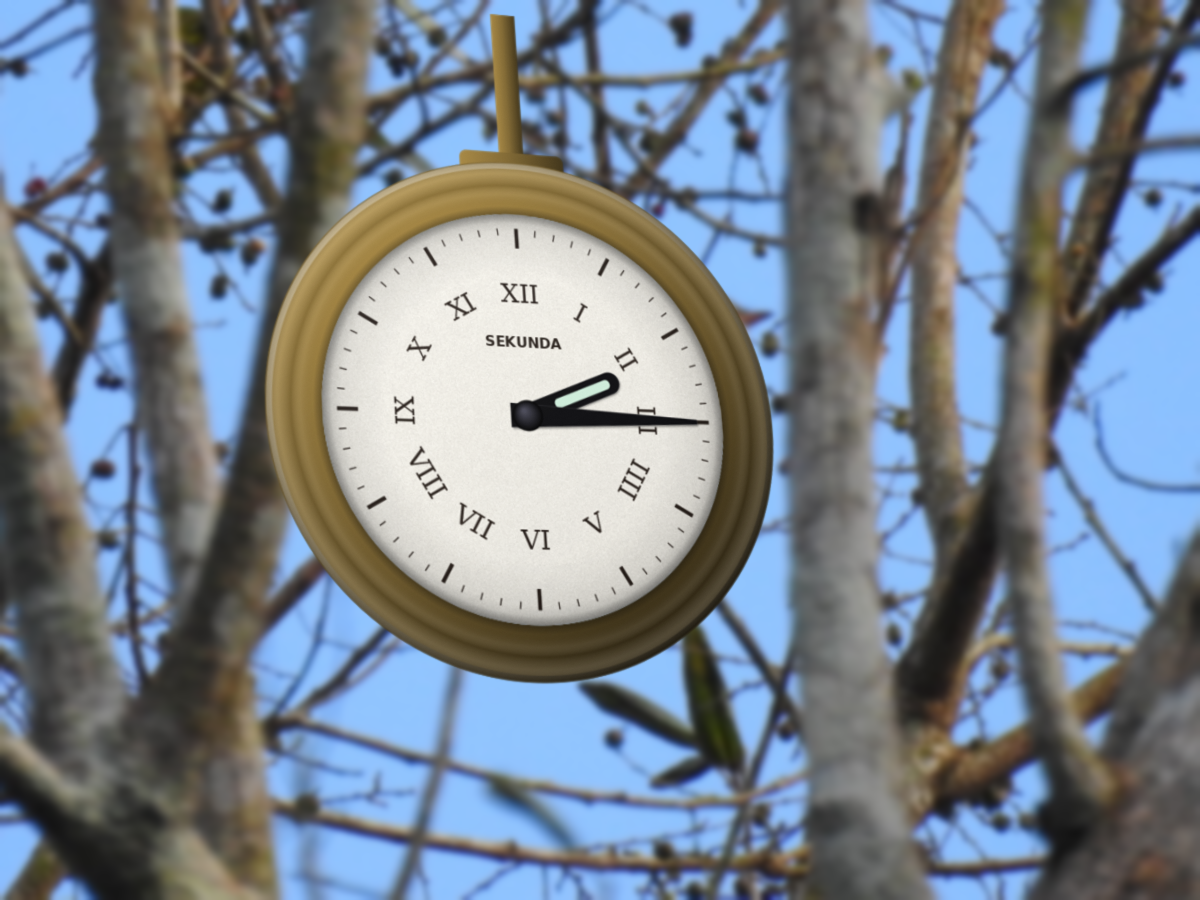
2:15
